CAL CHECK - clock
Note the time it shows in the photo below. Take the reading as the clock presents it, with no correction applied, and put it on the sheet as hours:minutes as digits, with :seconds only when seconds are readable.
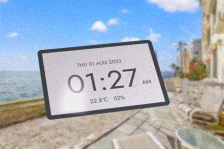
1:27
